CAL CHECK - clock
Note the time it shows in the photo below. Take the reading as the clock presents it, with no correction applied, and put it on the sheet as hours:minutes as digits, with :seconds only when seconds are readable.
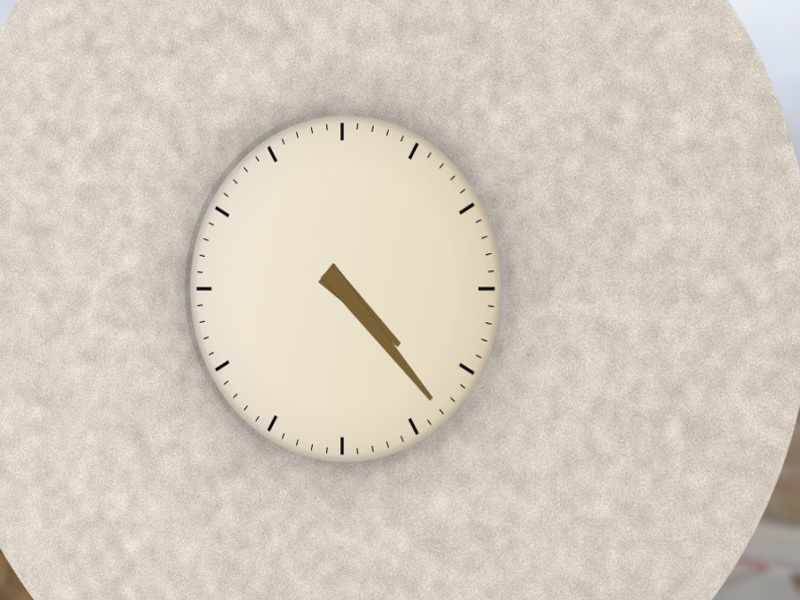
4:23
